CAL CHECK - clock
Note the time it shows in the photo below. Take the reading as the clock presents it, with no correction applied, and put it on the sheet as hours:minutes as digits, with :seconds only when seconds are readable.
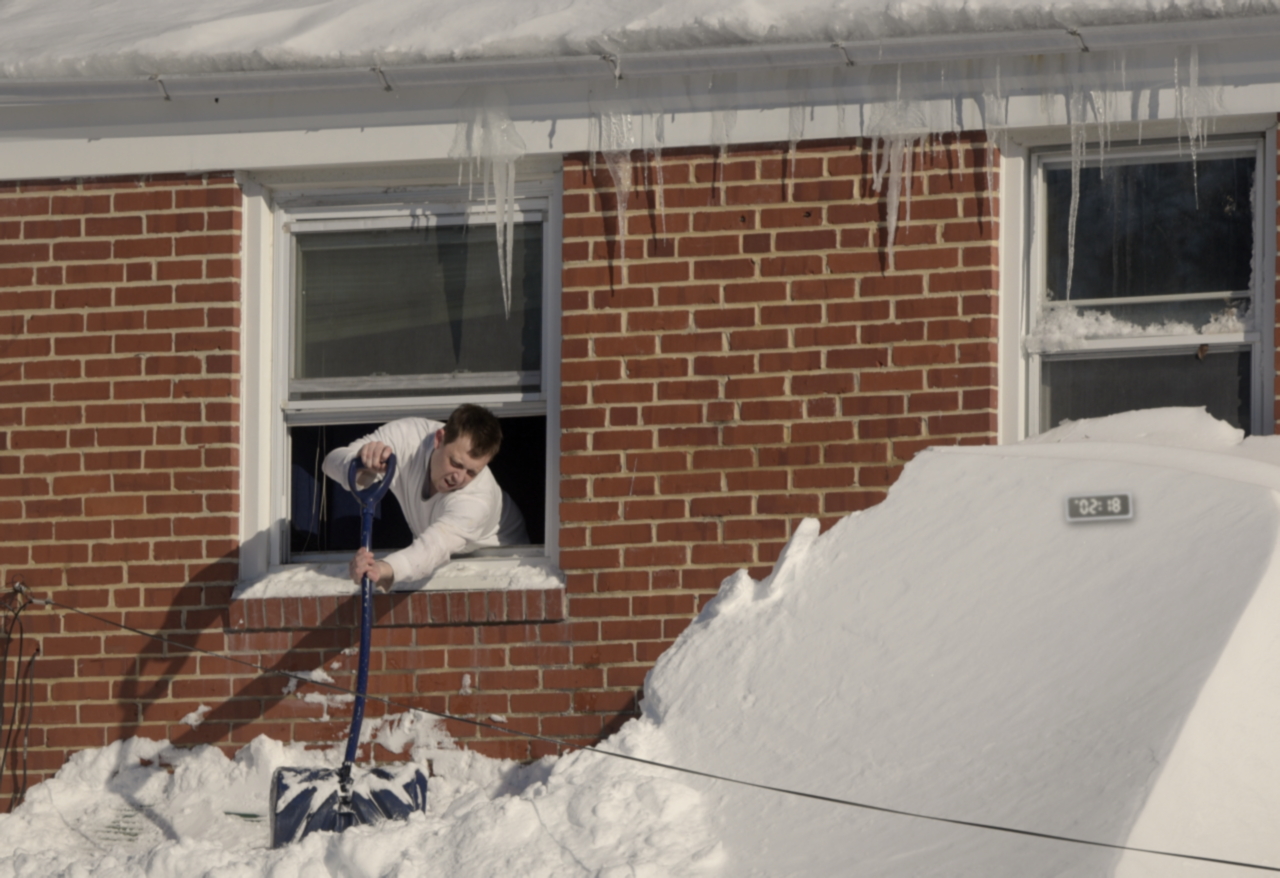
2:18
